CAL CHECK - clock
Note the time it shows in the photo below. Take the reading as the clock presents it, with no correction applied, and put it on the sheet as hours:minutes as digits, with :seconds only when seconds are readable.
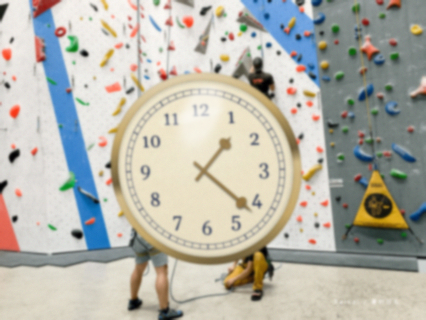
1:22
